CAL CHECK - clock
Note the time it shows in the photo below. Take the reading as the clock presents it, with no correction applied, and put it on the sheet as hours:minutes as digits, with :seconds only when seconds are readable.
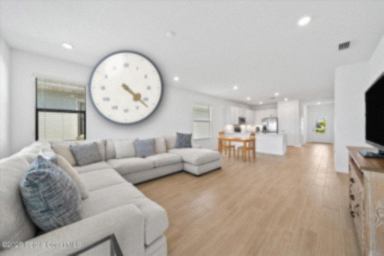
4:22
